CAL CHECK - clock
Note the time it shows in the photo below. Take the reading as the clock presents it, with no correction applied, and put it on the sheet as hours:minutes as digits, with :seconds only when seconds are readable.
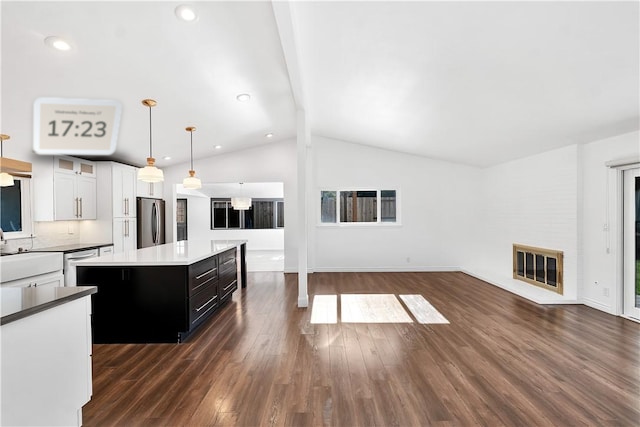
17:23
